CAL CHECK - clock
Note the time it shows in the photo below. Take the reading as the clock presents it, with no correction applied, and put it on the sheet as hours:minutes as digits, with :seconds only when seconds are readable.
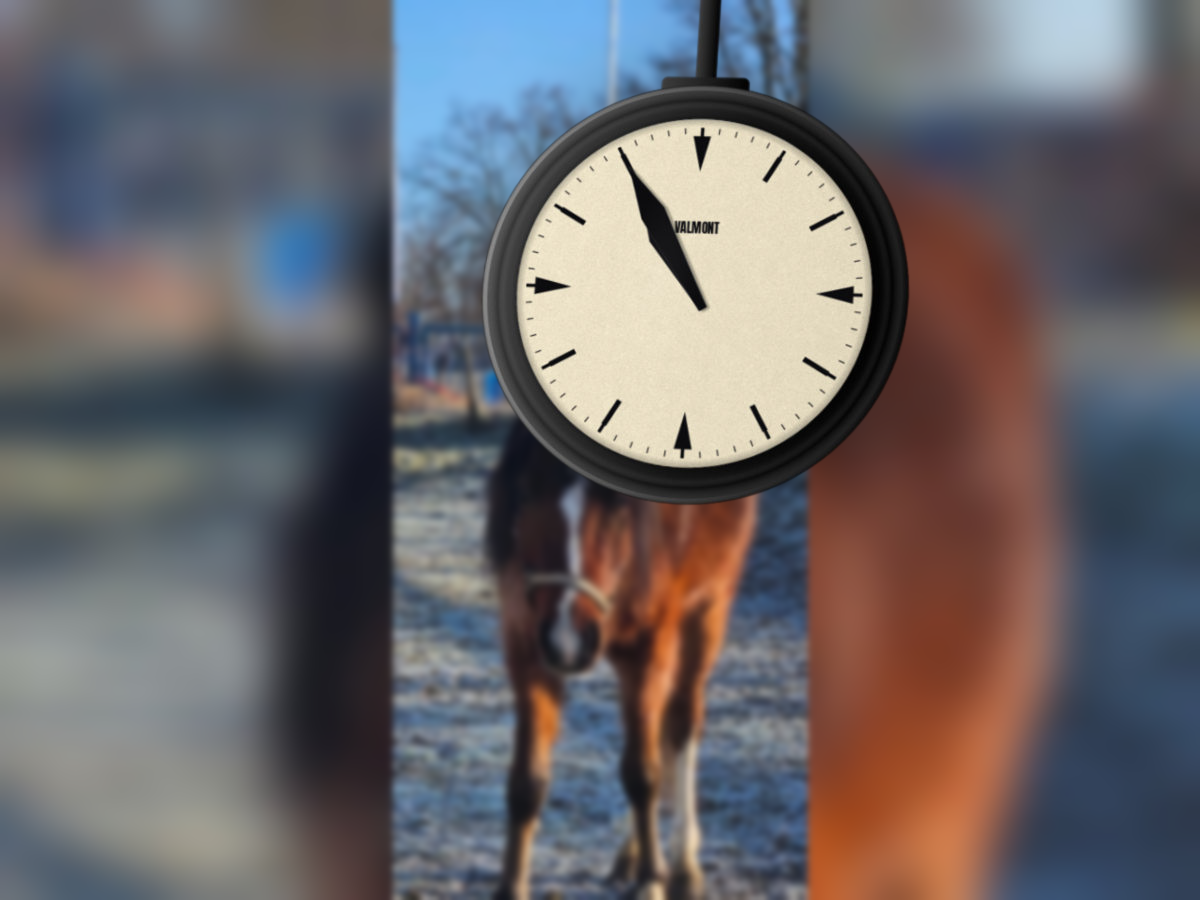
10:55
